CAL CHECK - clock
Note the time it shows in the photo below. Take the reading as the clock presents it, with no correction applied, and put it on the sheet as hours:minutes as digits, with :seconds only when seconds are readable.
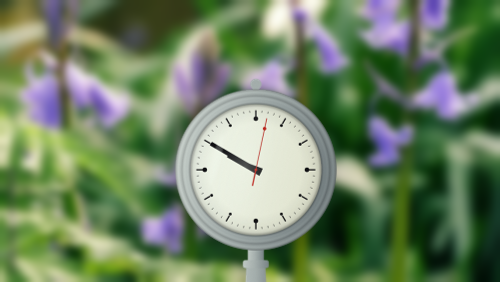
9:50:02
